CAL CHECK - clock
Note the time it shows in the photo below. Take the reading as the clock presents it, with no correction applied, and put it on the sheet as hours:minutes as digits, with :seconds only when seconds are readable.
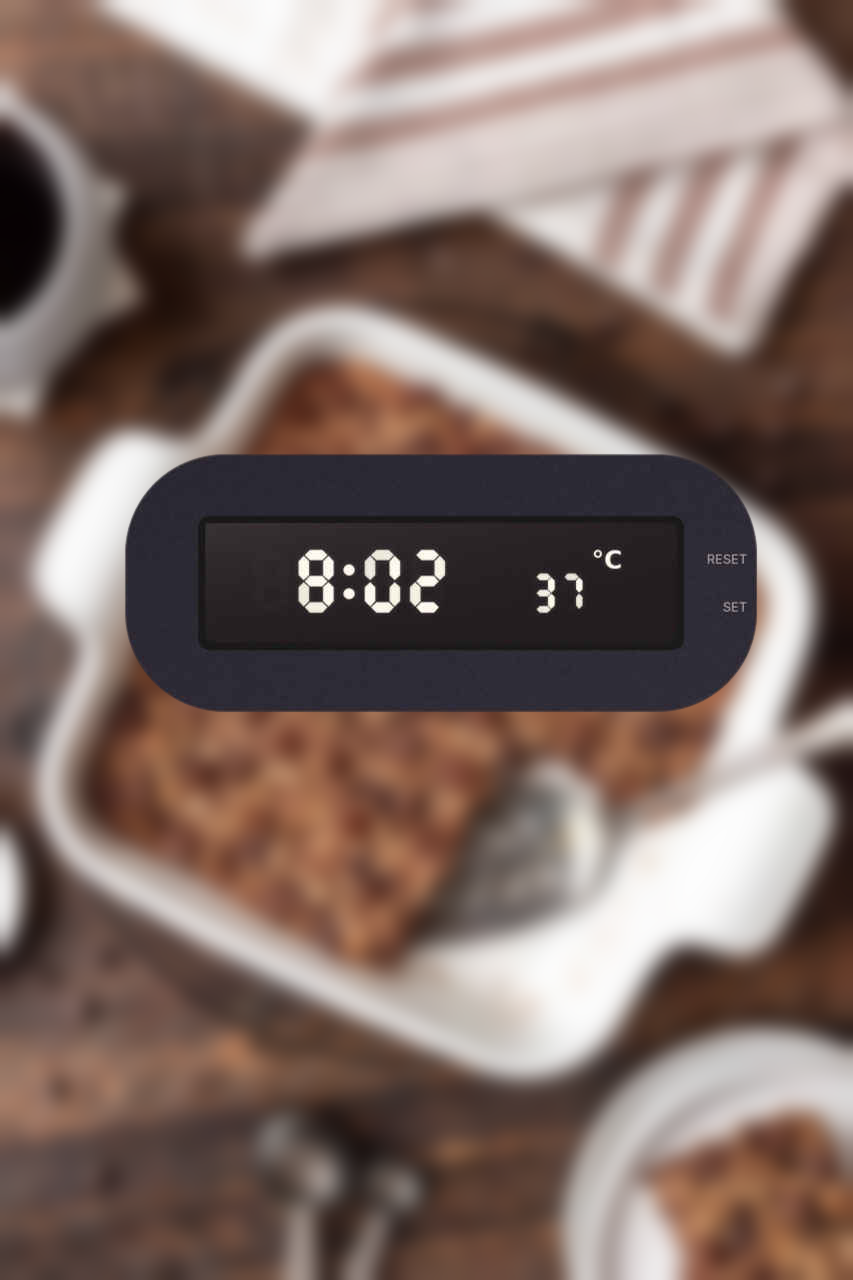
8:02
